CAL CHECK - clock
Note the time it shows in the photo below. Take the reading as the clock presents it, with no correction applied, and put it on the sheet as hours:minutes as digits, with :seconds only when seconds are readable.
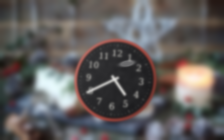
4:40
